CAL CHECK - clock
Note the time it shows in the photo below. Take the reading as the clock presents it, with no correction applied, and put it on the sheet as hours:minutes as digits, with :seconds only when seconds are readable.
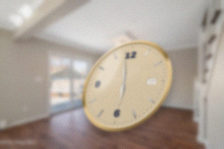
5:58
